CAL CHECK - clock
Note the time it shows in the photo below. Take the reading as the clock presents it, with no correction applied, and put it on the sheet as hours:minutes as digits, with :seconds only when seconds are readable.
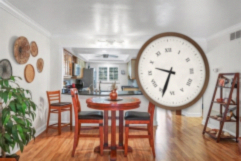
9:34
